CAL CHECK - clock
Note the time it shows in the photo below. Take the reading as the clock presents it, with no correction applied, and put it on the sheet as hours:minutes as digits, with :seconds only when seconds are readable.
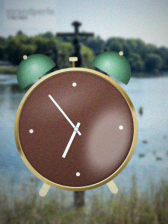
6:54
